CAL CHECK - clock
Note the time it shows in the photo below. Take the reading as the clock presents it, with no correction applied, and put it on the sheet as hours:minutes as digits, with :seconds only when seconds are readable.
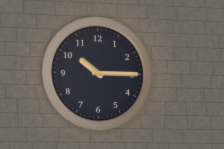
10:15
